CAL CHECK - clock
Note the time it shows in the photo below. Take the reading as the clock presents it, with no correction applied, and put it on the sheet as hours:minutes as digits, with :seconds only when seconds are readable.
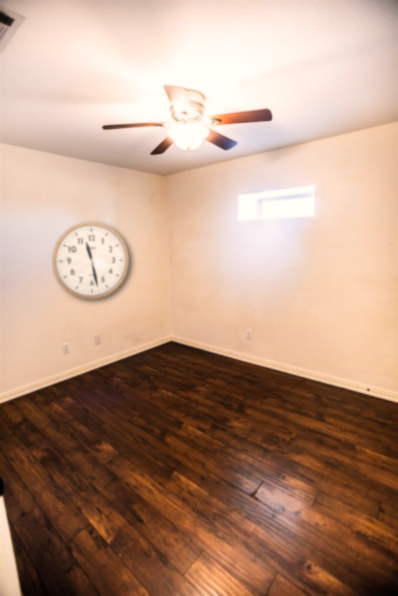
11:28
